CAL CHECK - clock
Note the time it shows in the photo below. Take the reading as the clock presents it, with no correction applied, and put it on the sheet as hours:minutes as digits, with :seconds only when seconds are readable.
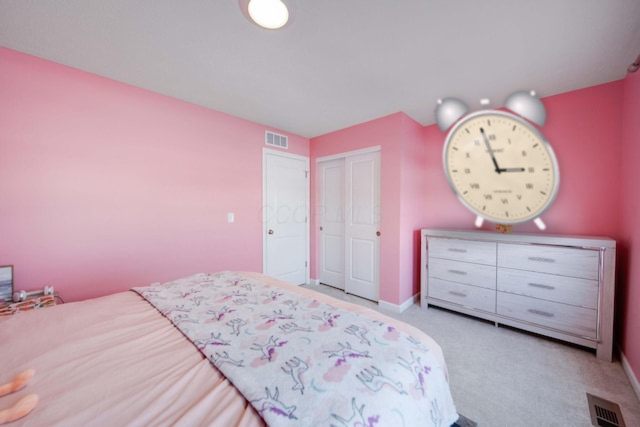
2:58
